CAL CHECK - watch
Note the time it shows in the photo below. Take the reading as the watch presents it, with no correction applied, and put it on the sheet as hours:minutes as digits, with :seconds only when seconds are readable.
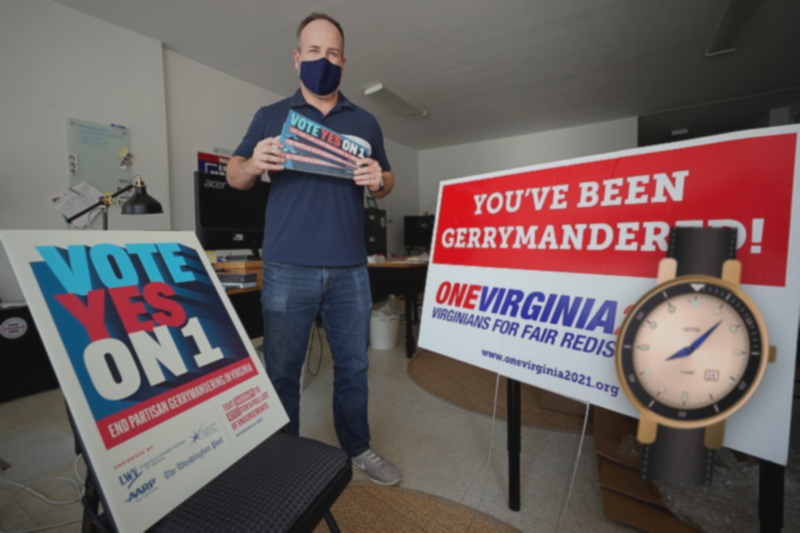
8:07
